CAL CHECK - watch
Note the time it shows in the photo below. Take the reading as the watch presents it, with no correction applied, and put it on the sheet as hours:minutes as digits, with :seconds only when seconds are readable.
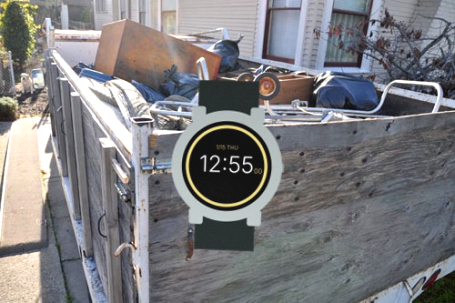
12:55
